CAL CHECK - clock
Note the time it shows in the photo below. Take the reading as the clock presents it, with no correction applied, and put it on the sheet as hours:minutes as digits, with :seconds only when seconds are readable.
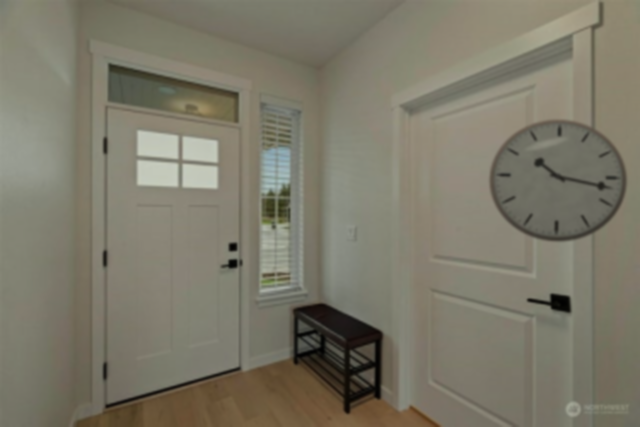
10:17
